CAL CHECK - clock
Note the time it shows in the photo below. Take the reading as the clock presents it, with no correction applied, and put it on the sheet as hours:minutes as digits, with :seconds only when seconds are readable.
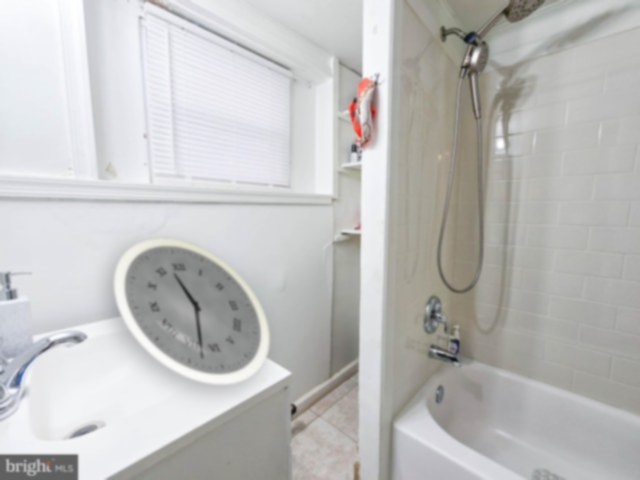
11:33
